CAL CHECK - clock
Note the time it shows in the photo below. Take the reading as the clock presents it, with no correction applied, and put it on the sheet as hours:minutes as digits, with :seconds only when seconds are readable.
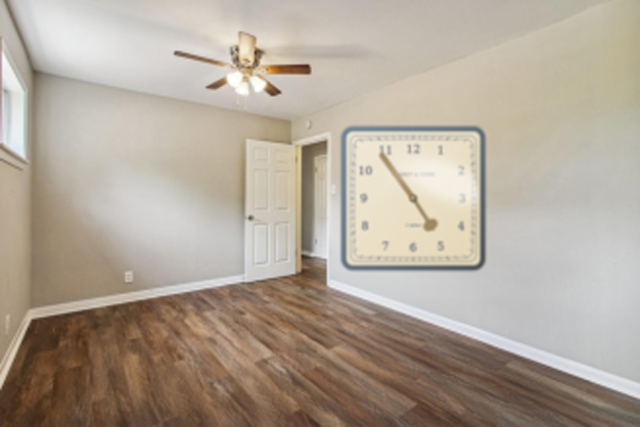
4:54
